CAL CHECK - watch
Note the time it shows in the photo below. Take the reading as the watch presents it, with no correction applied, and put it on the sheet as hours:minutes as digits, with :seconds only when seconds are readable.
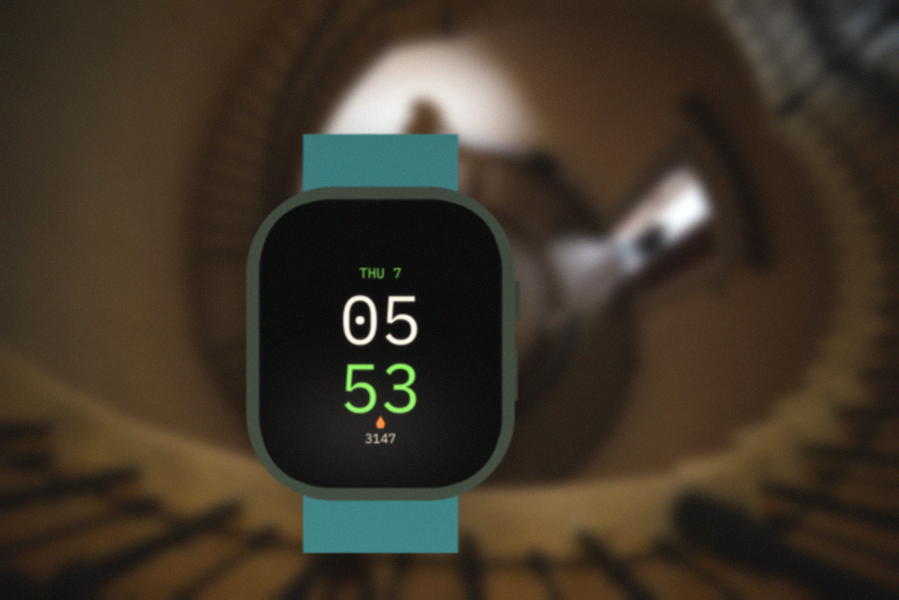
5:53
